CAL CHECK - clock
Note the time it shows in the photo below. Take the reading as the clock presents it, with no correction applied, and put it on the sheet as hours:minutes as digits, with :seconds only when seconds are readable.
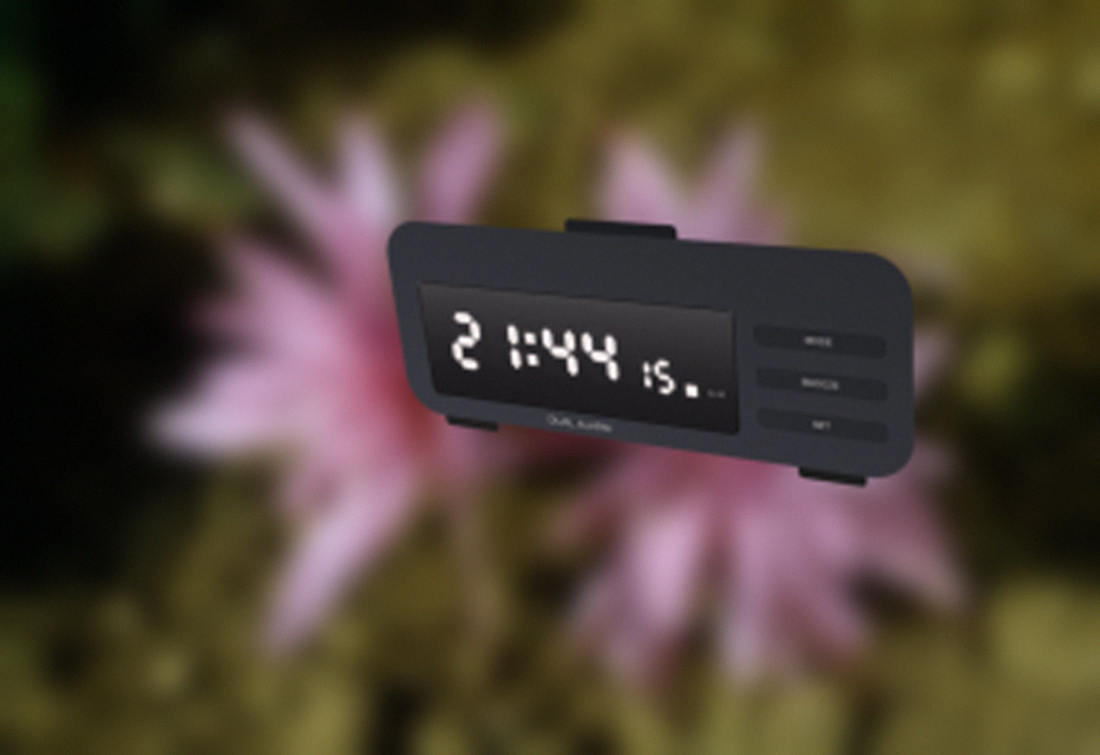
21:44:15
